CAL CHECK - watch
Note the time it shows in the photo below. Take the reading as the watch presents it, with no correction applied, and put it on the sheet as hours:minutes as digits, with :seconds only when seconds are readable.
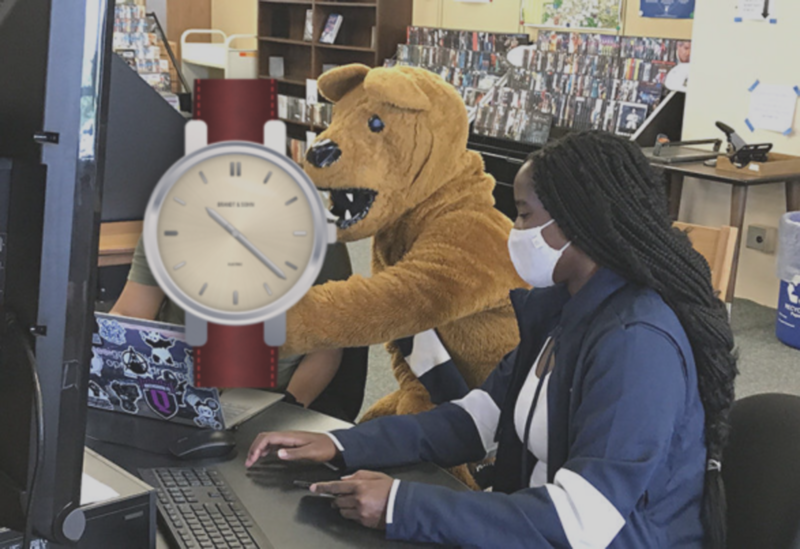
10:22
